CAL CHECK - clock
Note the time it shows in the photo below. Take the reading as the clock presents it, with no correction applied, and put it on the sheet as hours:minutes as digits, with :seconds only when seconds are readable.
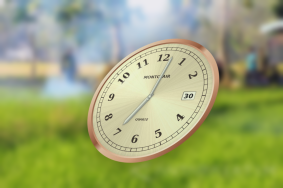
7:02
